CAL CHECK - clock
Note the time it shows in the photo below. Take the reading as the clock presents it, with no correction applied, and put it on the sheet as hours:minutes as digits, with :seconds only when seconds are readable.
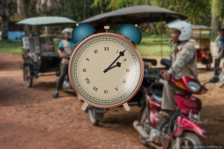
2:07
